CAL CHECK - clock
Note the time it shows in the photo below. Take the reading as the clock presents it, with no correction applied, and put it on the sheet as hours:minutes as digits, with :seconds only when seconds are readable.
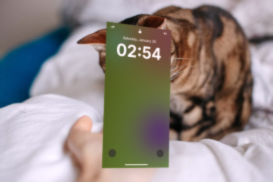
2:54
